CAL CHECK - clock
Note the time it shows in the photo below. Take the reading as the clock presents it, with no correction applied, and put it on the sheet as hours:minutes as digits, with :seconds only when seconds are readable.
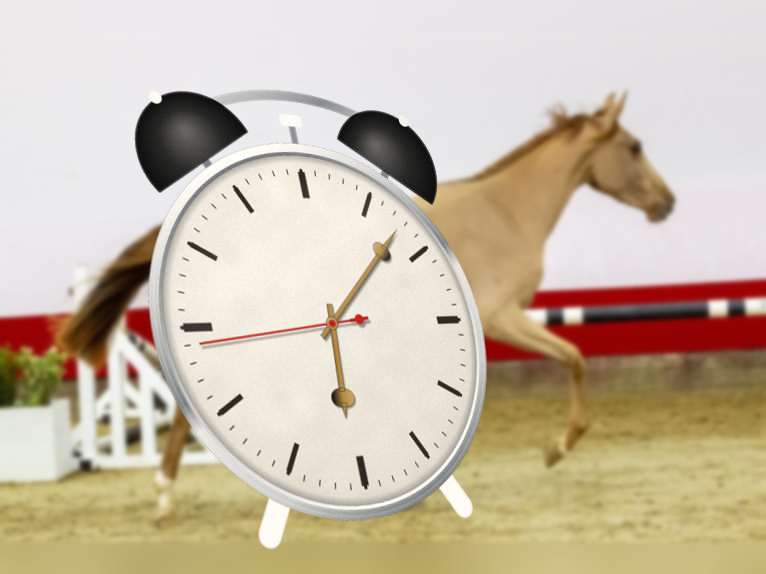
6:07:44
